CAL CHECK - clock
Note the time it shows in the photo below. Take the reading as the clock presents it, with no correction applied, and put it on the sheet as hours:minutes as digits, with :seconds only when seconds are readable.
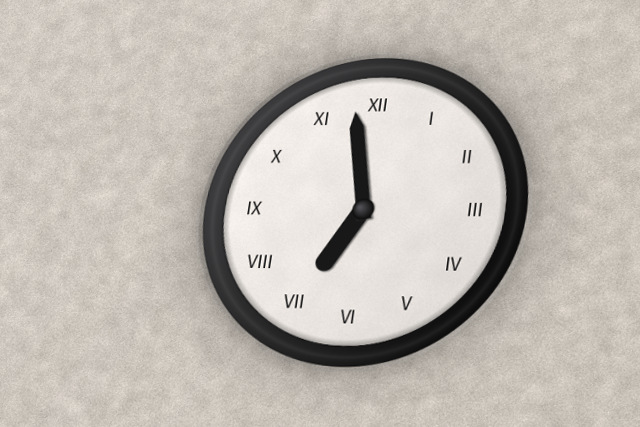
6:58
